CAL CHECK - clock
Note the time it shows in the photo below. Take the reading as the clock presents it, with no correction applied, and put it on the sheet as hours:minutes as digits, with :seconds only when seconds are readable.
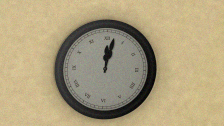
12:02
